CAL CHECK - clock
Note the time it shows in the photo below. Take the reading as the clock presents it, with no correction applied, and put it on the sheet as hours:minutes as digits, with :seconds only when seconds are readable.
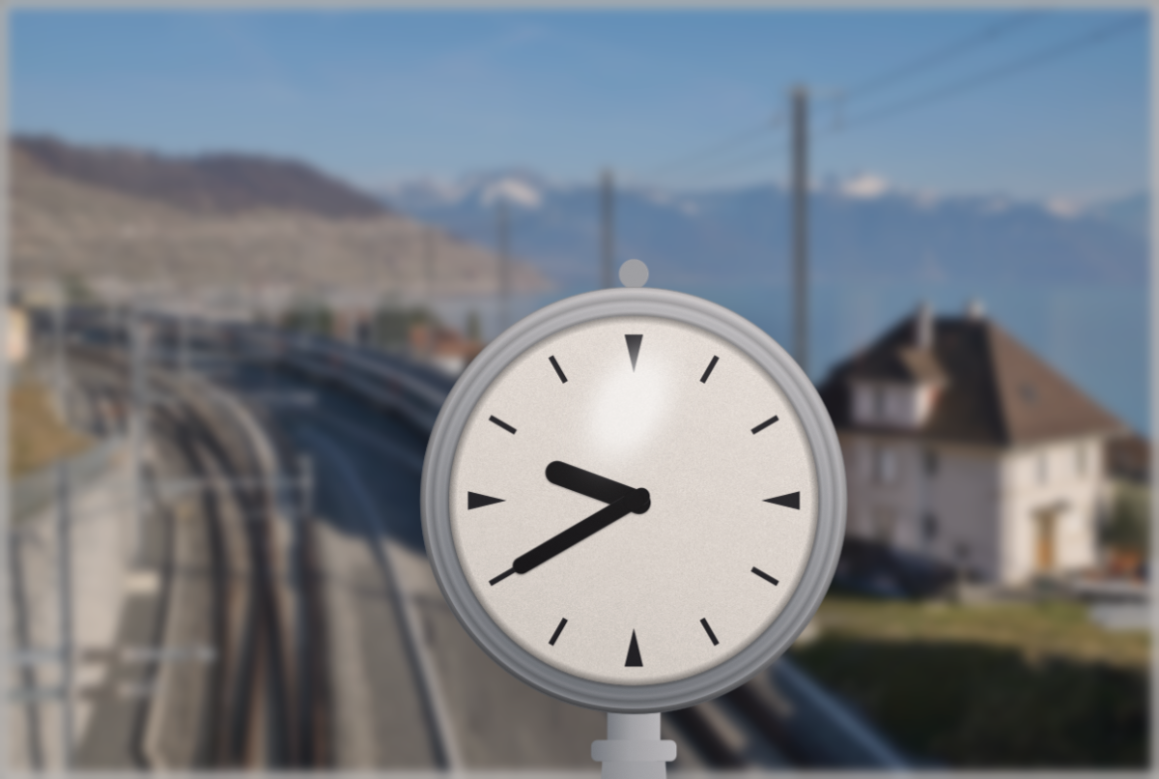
9:40
